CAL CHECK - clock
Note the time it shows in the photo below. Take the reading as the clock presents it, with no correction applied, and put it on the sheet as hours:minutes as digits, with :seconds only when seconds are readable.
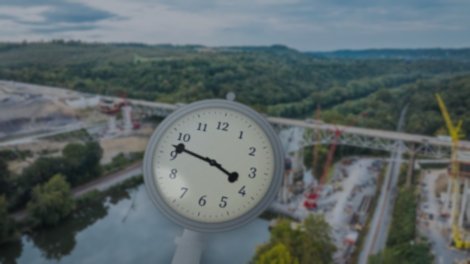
3:47
